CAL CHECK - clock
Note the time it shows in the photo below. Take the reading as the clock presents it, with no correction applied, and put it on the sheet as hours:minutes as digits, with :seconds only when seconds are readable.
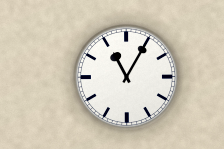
11:05
